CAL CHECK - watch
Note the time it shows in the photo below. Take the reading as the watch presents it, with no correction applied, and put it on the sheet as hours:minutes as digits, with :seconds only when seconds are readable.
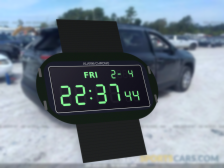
22:37:44
